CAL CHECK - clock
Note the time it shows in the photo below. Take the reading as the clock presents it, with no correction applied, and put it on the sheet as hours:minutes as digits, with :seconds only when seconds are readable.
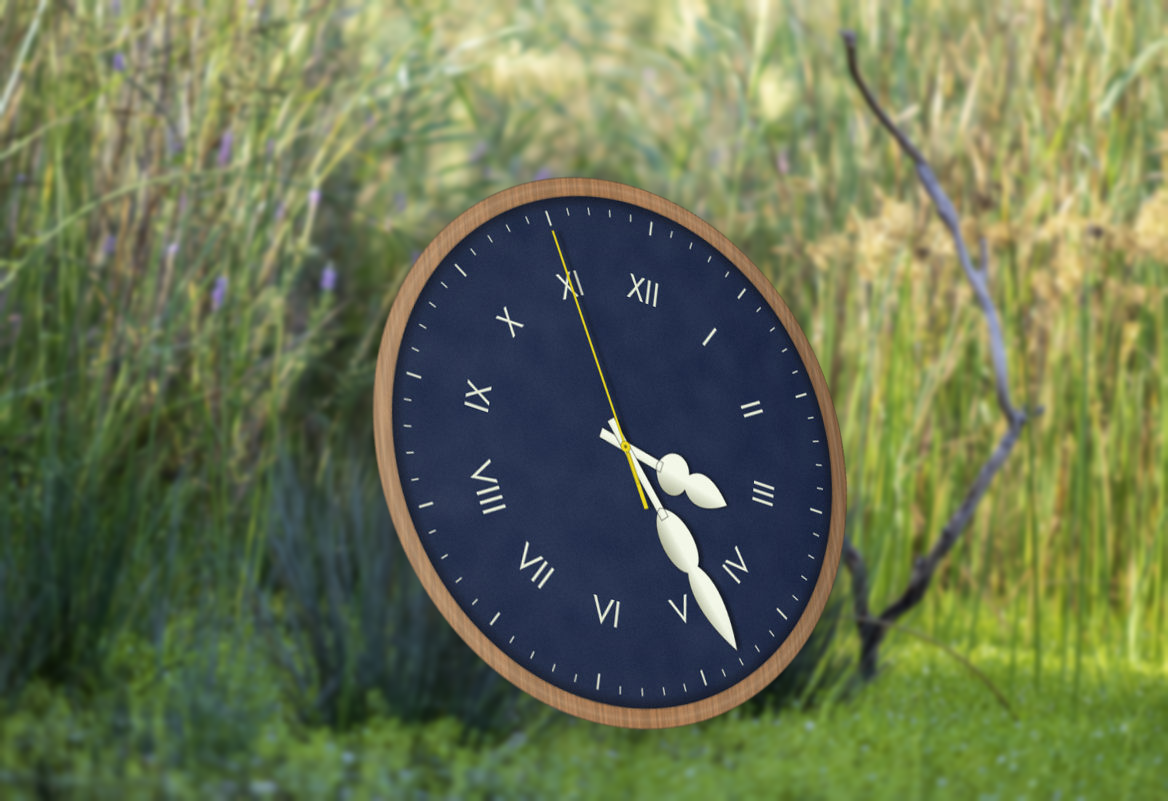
3:22:55
